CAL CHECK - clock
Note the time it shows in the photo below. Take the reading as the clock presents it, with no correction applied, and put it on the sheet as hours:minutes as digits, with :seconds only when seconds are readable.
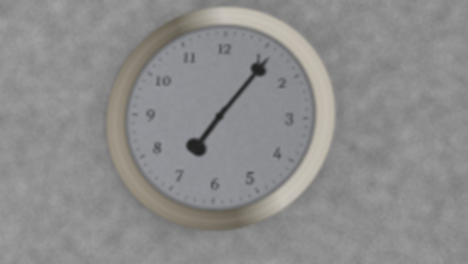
7:06
